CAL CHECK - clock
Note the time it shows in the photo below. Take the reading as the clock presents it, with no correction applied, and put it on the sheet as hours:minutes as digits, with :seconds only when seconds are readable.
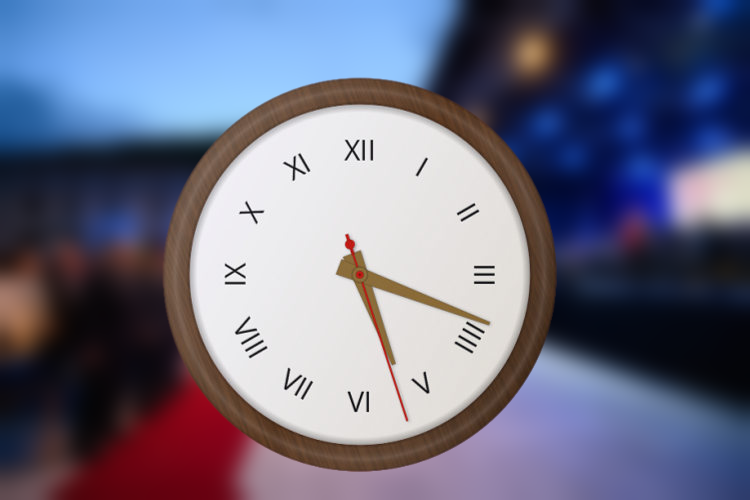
5:18:27
